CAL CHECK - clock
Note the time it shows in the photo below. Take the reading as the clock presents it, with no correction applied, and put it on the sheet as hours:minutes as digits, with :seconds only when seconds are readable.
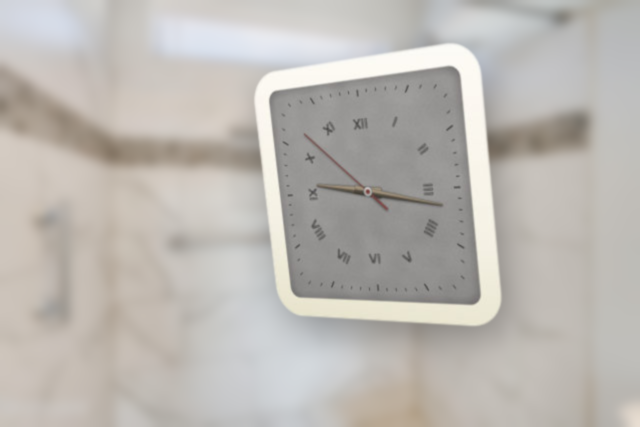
9:16:52
